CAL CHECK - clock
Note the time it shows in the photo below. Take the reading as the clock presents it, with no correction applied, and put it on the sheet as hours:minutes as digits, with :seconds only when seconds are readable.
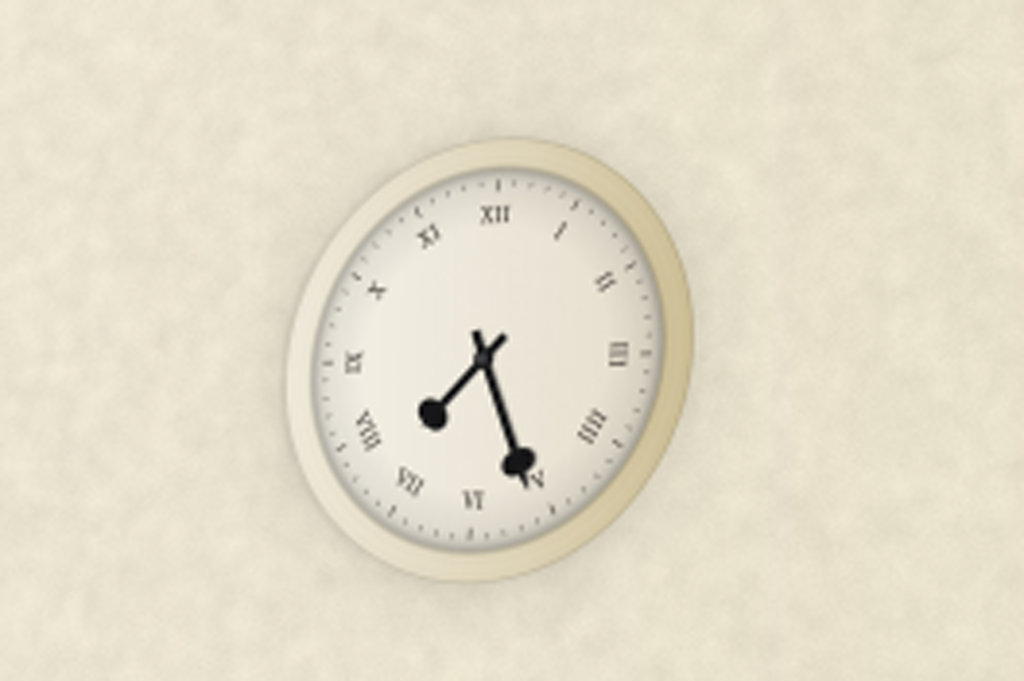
7:26
